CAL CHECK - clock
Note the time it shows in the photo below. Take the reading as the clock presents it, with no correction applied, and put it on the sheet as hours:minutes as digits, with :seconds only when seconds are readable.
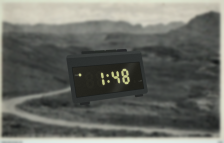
1:48
